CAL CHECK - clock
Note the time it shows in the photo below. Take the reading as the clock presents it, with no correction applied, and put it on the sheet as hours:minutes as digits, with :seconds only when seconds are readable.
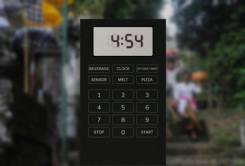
4:54
